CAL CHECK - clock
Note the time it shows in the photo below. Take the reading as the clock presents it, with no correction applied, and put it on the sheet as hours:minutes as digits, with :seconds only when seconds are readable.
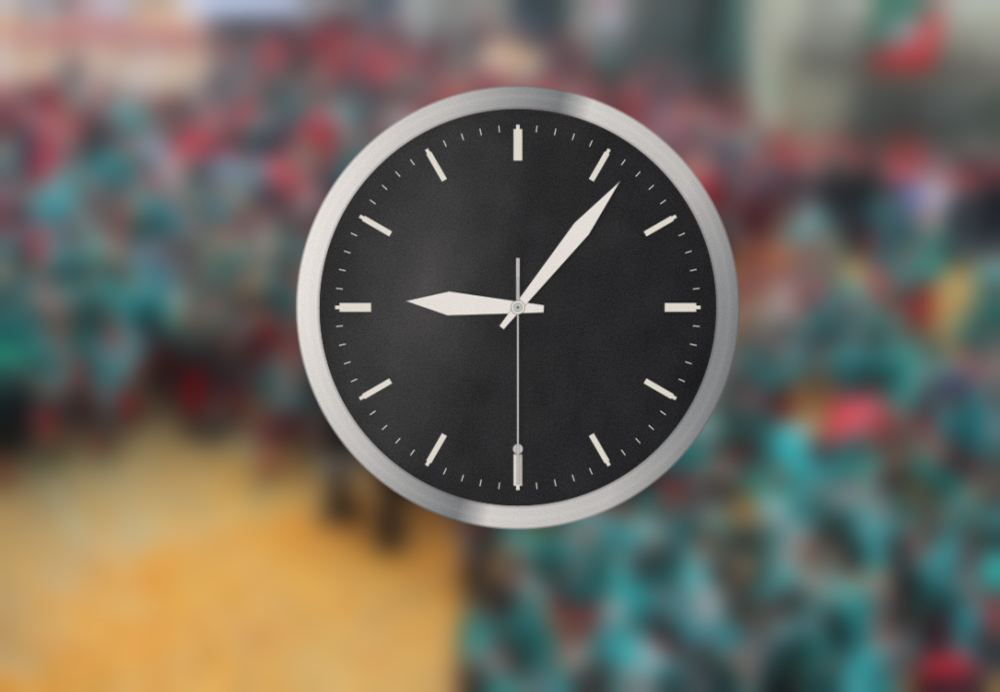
9:06:30
